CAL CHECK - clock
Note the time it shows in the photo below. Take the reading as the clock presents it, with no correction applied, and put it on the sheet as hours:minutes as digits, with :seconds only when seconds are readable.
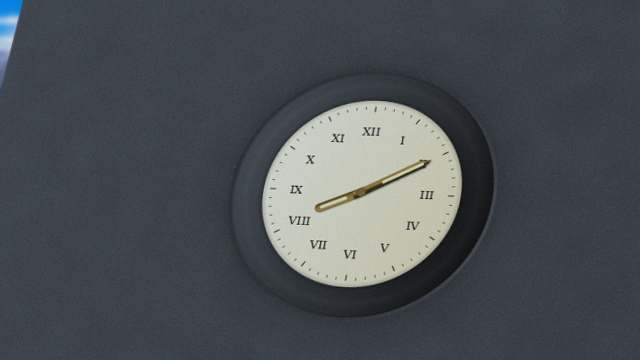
8:10
